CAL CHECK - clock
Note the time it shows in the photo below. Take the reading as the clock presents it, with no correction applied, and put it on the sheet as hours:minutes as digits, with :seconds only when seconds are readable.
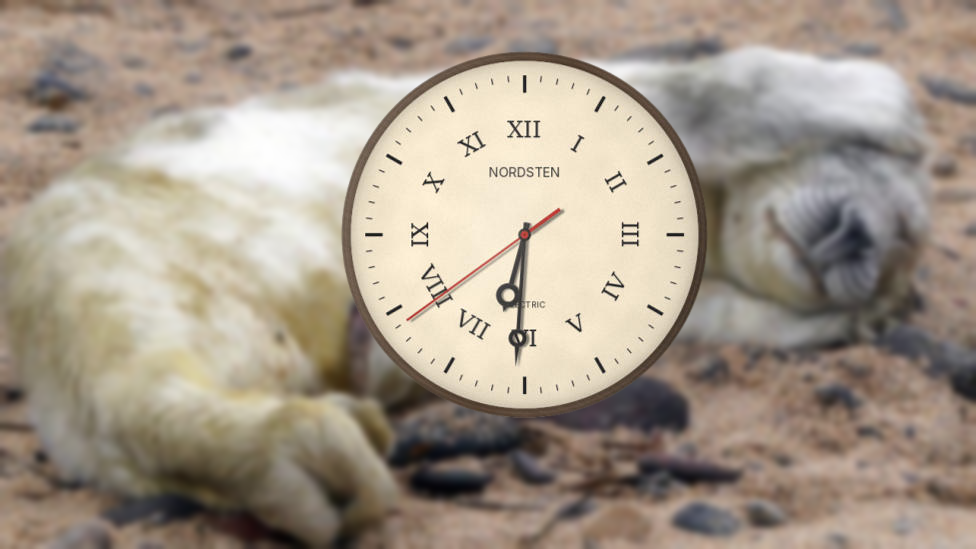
6:30:39
